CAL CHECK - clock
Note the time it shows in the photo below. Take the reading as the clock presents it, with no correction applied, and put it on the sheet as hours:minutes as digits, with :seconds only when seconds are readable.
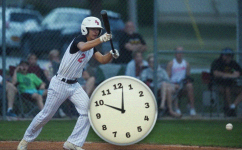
10:02
